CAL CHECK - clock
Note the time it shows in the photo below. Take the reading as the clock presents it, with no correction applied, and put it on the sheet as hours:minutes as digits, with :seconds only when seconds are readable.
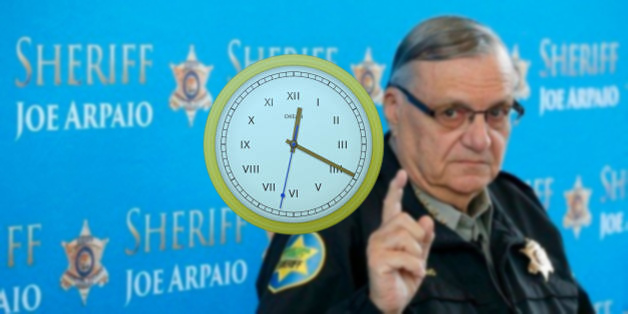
12:19:32
